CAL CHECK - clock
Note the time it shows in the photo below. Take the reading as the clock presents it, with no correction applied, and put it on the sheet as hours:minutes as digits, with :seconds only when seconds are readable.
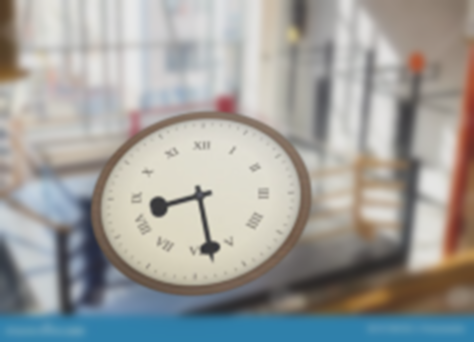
8:28
